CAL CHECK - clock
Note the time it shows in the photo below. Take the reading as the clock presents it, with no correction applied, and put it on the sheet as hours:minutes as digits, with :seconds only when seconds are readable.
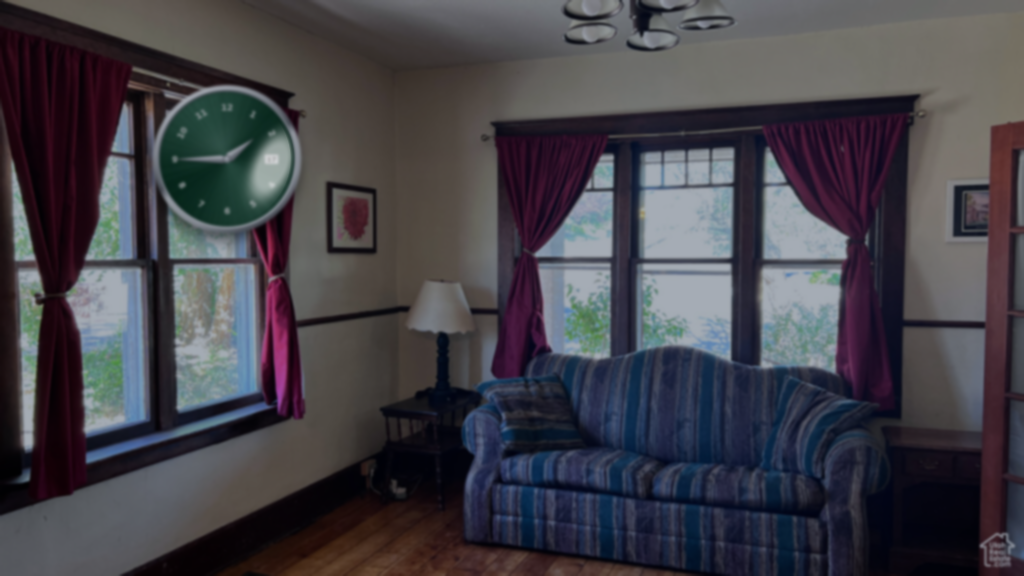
1:45
